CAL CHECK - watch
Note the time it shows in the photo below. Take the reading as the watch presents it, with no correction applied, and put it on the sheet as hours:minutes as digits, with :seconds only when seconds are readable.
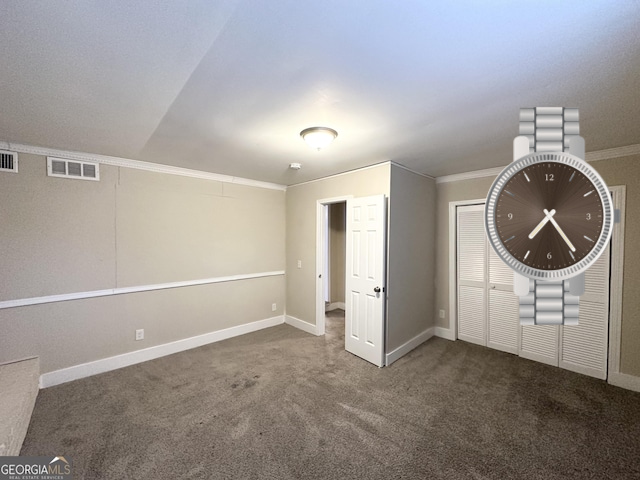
7:24
